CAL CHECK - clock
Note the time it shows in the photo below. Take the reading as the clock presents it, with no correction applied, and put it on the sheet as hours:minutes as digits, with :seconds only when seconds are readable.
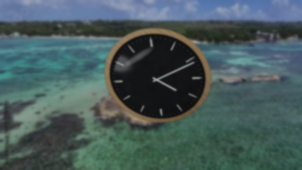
4:11
